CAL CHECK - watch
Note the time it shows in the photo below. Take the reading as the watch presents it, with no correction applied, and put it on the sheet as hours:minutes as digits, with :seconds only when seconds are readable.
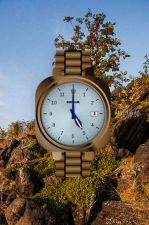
5:00
